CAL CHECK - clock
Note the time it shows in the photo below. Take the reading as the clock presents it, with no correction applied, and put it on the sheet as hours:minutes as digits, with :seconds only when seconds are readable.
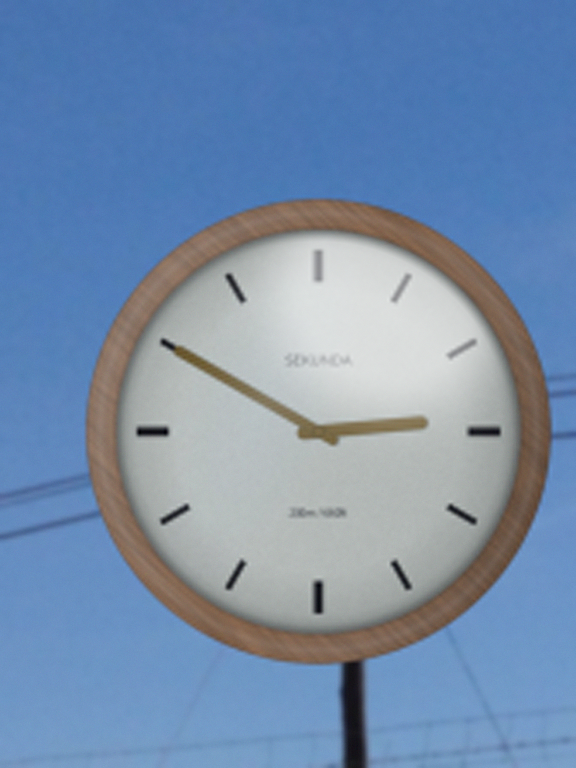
2:50
